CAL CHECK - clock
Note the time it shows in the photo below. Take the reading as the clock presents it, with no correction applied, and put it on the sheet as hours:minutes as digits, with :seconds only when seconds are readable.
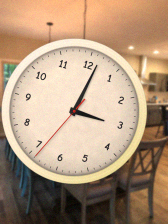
3:01:34
